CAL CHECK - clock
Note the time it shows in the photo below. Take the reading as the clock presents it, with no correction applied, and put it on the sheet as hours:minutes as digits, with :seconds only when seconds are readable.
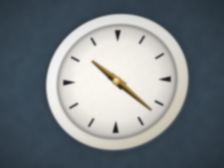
10:22
